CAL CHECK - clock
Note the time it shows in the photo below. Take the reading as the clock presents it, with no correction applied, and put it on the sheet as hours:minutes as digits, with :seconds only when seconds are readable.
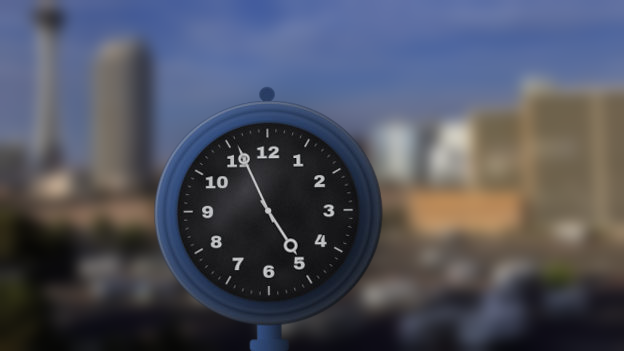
4:56
